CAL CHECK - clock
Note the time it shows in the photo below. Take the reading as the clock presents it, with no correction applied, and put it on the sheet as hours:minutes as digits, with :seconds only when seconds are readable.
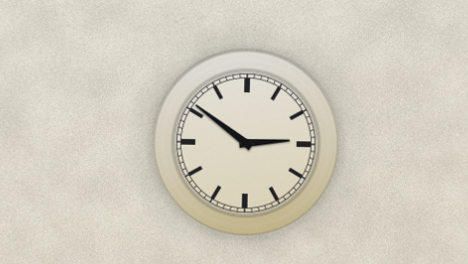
2:51
